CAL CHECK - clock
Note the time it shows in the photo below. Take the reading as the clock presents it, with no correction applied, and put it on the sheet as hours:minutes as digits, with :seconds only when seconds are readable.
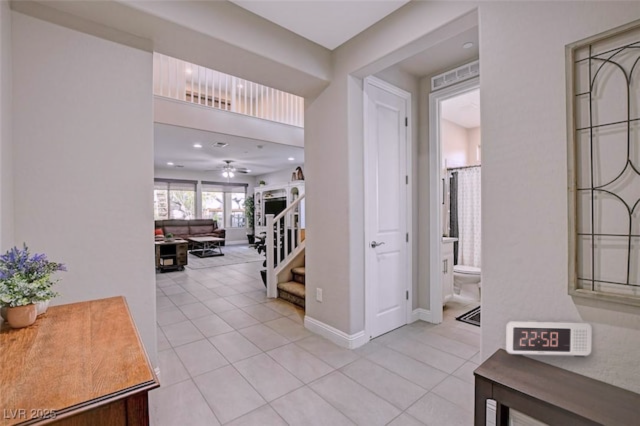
22:58
